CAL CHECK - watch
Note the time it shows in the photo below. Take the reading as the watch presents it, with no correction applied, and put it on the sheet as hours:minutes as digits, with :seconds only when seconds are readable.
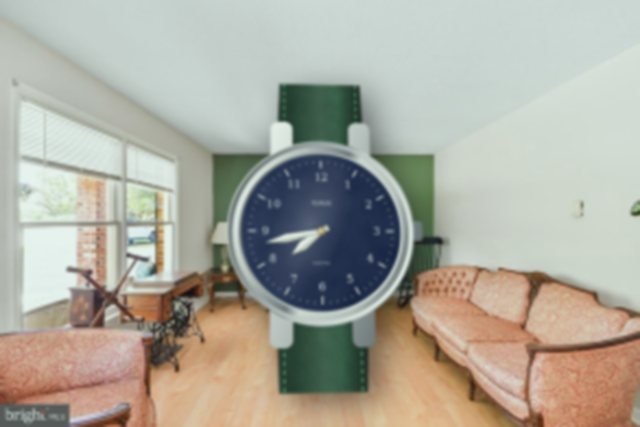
7:43
